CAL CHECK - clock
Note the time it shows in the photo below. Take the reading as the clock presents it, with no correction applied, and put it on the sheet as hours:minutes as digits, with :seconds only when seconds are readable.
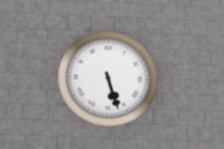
5:27
